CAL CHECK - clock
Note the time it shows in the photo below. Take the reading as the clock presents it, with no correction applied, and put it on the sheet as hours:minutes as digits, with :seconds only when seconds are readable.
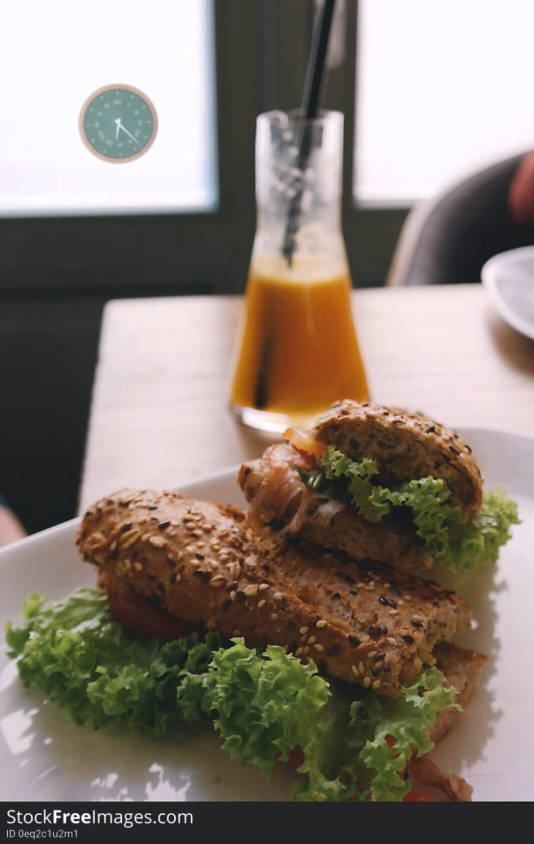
6:23
